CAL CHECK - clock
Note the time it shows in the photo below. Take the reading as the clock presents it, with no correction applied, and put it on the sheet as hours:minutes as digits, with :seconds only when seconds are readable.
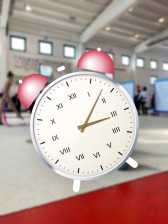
3:08
